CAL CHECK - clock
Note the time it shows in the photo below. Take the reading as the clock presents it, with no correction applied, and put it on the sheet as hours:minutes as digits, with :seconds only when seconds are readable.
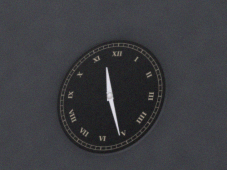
11:26
